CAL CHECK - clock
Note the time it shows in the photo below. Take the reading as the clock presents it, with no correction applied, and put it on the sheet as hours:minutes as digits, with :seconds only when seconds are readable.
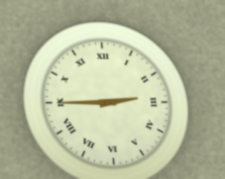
2:45
